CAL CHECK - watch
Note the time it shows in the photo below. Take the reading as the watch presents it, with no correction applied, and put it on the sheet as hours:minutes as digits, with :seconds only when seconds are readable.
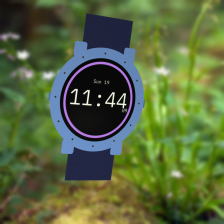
11:44
